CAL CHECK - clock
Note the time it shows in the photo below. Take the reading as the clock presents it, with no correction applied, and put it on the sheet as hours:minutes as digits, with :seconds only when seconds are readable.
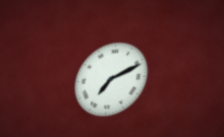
7:11
